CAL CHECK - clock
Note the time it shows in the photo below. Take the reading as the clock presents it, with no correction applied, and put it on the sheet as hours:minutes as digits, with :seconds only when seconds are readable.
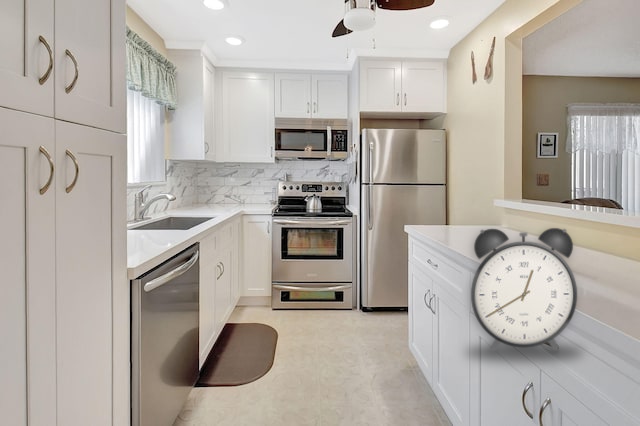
12:40
